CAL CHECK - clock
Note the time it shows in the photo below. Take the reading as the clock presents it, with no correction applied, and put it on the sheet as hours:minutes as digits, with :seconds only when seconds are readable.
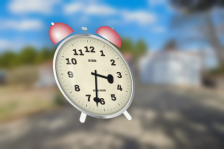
3:32
